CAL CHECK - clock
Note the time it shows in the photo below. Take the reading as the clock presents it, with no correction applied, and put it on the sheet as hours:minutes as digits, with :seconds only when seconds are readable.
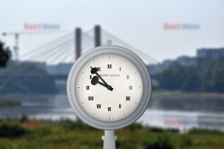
9:53
